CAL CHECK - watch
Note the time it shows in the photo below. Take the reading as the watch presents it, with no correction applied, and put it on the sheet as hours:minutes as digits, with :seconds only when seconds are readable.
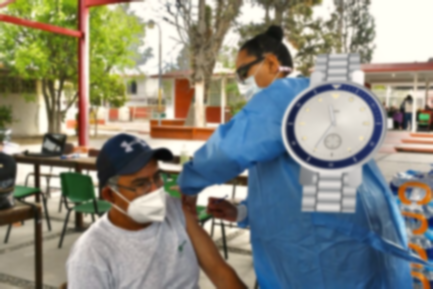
11:35
